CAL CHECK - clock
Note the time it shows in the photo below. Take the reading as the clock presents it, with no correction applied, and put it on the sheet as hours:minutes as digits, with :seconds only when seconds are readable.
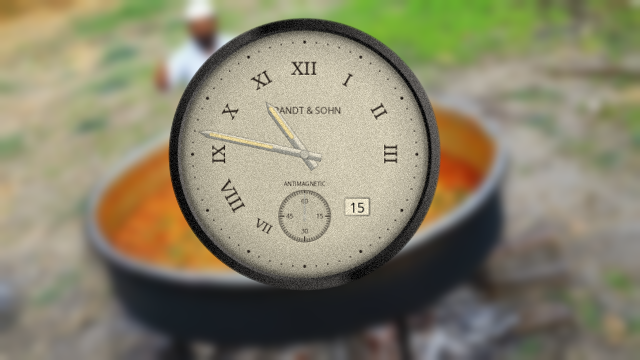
10:47
